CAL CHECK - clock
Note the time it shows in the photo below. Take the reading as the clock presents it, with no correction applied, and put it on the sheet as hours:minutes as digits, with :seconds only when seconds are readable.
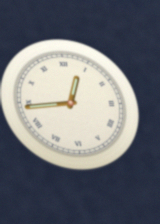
12:44
